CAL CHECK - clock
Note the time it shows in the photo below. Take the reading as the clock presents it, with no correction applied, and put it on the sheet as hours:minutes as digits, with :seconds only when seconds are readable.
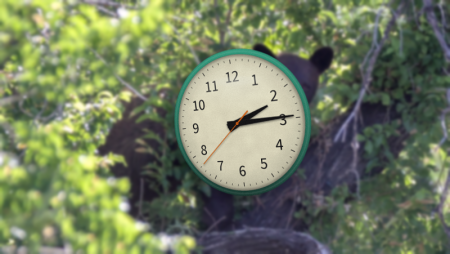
2:14:38
